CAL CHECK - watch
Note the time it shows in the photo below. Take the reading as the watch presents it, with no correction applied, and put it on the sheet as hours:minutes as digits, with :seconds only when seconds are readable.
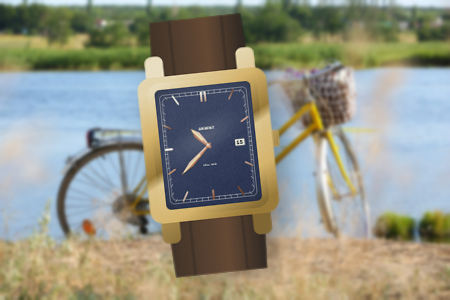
10:38
